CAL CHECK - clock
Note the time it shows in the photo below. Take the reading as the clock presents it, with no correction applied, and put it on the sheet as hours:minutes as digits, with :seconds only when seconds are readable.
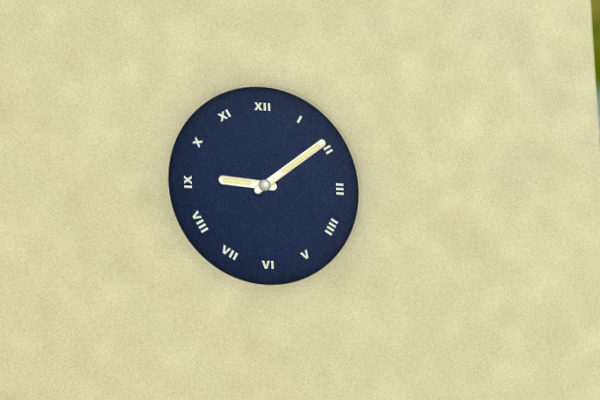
9:09
